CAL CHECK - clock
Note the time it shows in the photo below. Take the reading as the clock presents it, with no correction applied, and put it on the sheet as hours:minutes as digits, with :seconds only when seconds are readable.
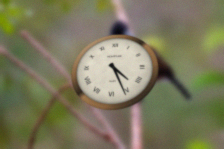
4:26
